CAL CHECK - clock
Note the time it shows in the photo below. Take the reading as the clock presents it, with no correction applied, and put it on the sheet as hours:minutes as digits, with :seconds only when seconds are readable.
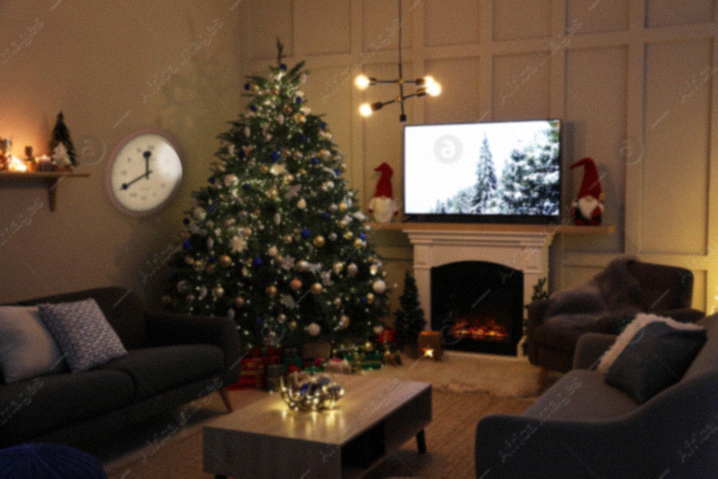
11:40
